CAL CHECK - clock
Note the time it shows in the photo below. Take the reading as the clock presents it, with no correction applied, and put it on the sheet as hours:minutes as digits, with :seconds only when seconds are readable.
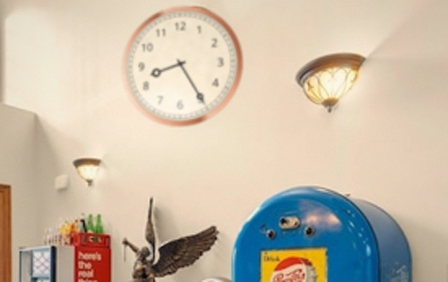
8:25
